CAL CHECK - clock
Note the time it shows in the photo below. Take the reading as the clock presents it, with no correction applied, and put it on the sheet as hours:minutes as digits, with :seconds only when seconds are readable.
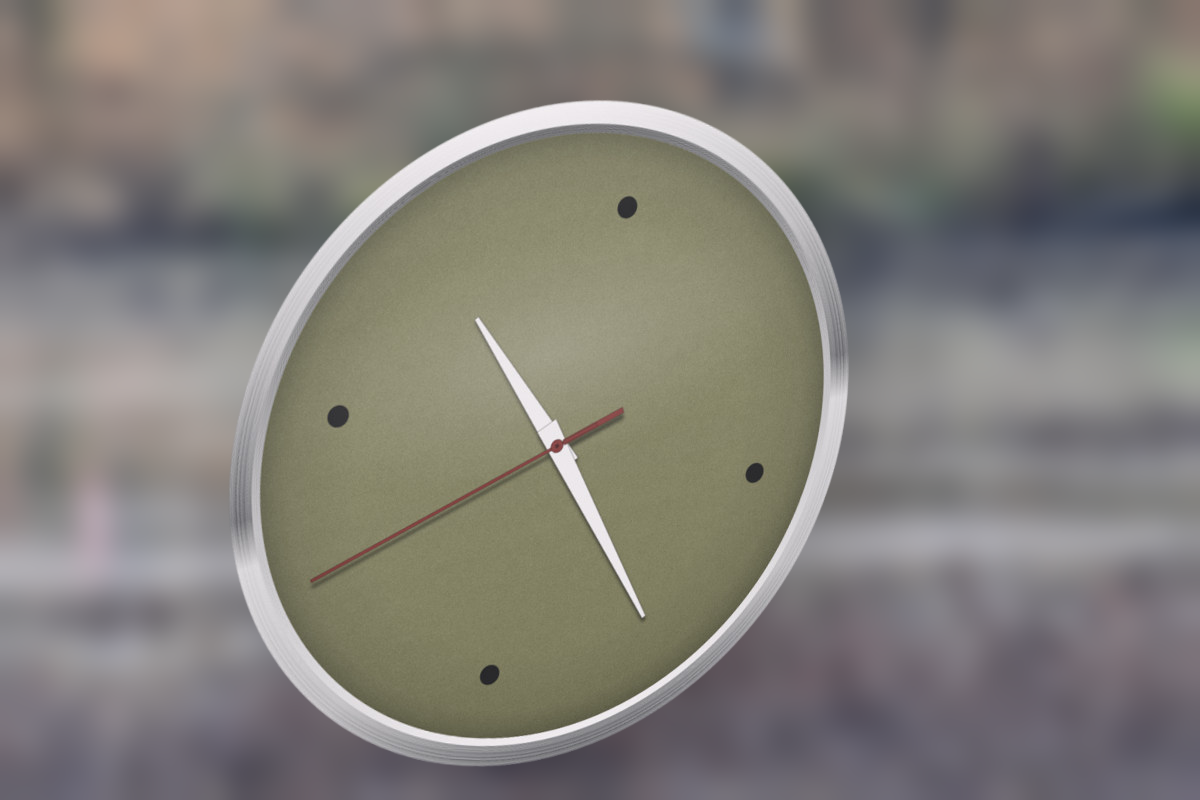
10:22:39
